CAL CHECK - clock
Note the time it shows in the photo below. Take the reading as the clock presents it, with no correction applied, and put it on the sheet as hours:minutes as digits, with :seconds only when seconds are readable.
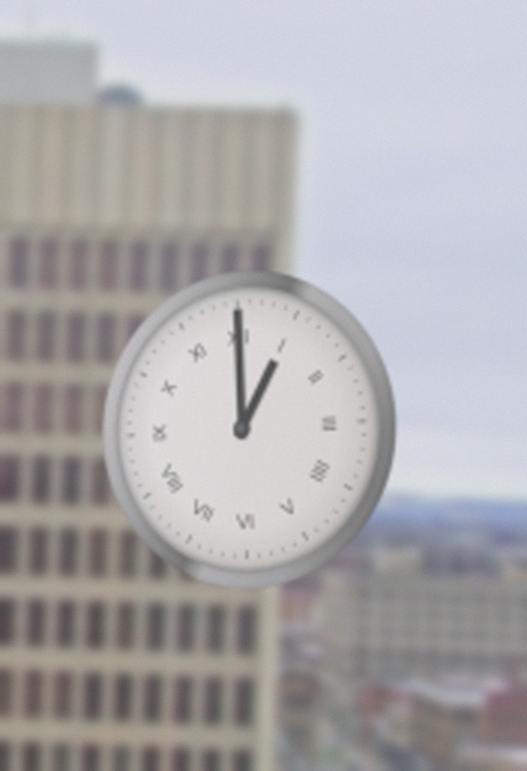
1:00
